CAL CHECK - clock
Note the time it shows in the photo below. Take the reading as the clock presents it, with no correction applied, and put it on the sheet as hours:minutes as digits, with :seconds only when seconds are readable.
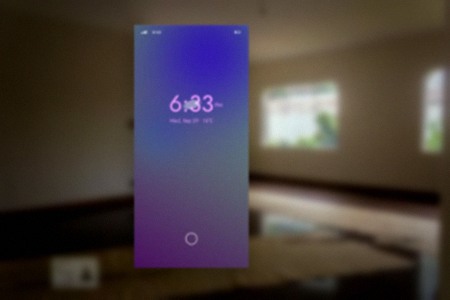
6:33
